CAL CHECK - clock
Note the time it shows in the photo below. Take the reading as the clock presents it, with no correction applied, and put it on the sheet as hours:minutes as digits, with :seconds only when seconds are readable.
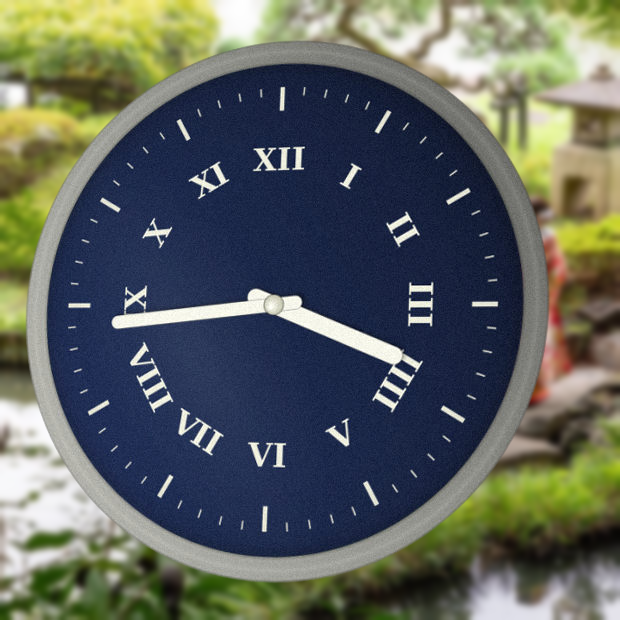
3:44
